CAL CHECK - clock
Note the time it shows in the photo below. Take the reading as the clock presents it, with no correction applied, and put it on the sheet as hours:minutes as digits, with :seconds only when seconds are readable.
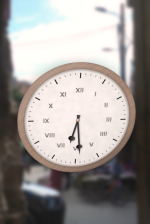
6:29
